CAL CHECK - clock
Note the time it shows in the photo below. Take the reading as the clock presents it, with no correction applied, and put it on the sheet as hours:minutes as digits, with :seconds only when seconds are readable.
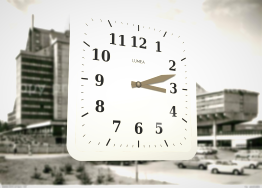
3:12
